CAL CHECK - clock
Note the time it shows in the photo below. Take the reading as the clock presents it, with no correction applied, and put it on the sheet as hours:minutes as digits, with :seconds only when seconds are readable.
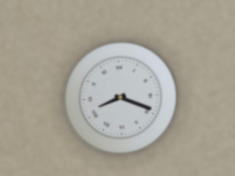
8:19
